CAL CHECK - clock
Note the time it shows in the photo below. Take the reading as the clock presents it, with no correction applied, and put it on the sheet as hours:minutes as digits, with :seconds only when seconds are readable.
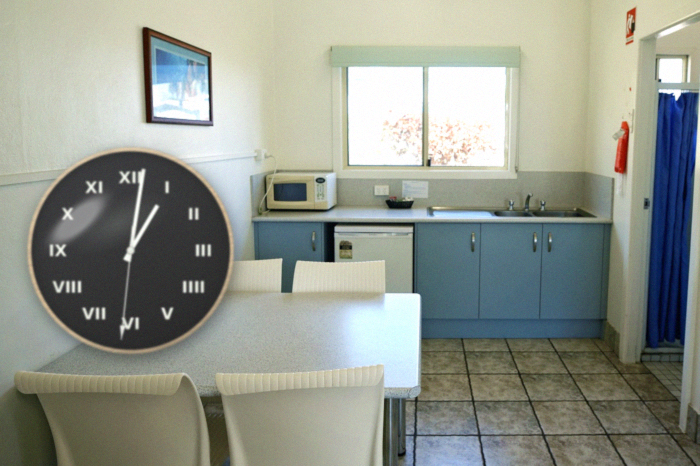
1:01:31
